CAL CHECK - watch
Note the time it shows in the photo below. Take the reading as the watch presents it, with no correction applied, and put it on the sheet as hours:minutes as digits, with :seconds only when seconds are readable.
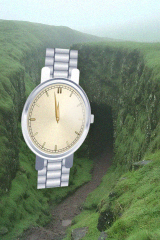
11:58
